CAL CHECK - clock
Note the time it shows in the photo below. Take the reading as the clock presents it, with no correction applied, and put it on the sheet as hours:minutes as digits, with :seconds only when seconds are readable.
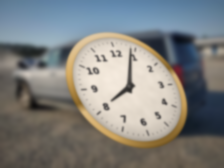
8:04
